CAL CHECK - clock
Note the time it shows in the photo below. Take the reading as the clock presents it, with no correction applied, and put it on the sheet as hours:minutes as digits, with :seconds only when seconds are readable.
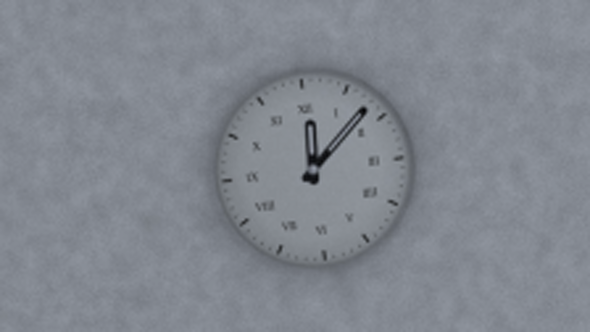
12:08
